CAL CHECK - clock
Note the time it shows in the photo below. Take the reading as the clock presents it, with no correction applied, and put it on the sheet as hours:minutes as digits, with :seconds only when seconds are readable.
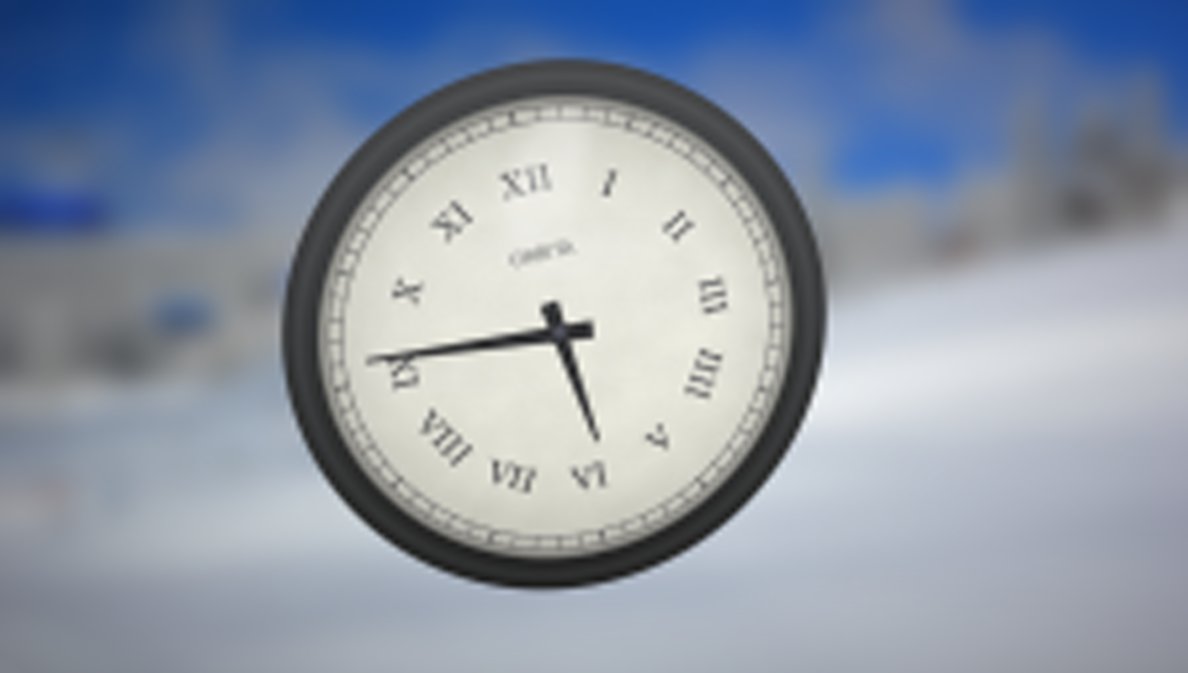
5:46
